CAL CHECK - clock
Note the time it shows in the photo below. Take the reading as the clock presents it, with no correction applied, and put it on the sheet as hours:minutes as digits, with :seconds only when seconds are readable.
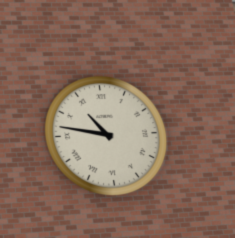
10:47
